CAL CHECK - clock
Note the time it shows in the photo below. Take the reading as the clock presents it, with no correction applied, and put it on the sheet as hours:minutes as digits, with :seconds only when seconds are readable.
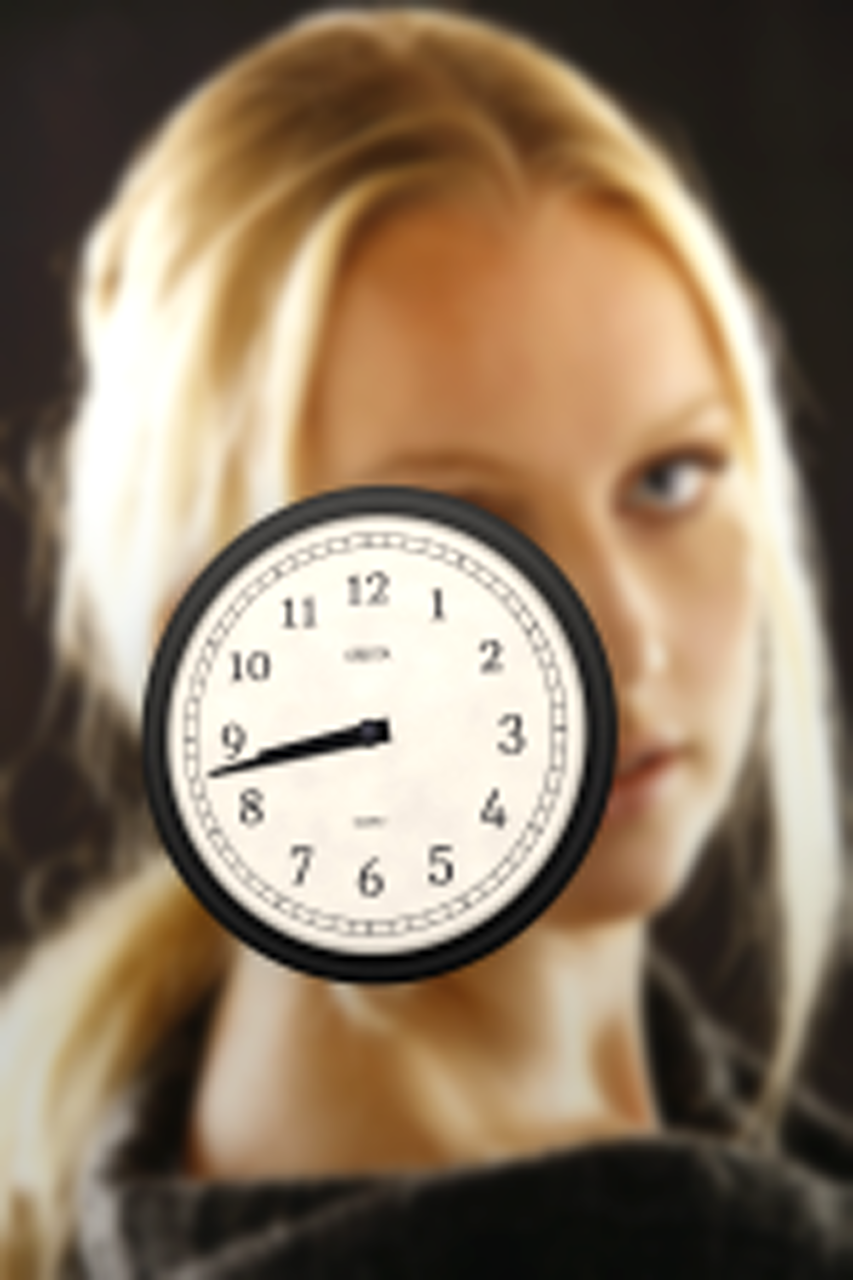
8:43
